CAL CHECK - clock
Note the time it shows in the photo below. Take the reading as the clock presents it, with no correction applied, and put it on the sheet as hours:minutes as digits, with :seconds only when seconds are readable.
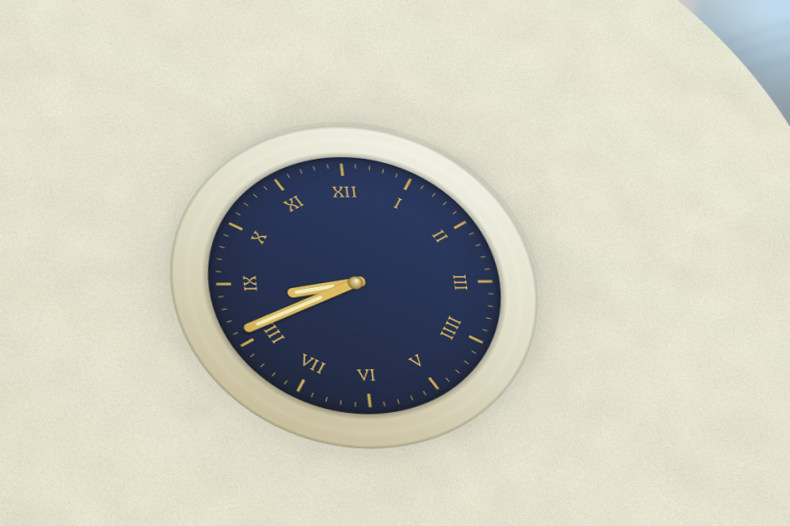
8:41
